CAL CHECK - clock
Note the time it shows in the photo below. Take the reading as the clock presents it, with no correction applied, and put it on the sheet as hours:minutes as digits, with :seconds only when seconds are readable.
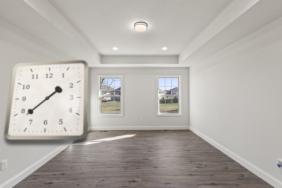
1:38
